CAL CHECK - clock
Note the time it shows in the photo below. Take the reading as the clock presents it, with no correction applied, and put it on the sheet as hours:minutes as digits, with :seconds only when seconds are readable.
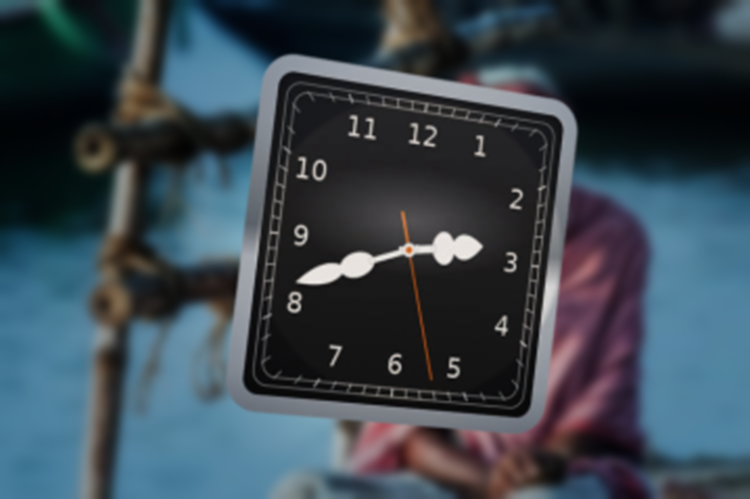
2:41:27
